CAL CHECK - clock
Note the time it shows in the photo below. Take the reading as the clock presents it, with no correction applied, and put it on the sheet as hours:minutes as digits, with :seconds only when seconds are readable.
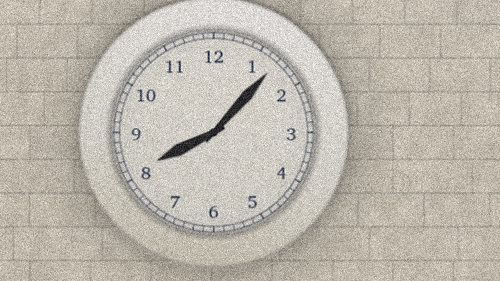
8:07
